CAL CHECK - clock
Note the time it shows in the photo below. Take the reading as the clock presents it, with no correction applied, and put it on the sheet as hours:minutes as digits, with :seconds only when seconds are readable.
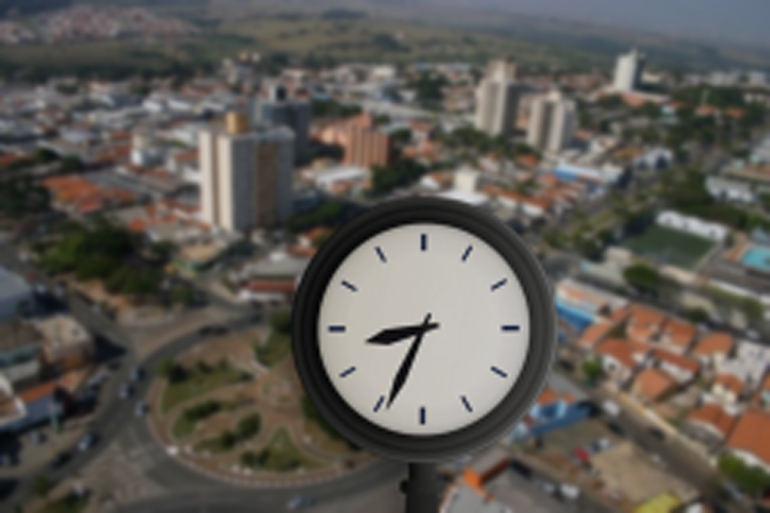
8:34
